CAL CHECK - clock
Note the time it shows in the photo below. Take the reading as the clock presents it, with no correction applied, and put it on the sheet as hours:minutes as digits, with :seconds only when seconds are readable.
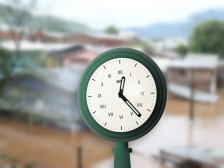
12:23
